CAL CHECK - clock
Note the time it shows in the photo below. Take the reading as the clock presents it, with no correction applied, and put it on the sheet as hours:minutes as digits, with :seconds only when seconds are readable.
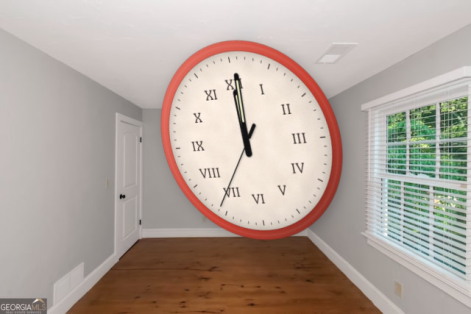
12:00:36
